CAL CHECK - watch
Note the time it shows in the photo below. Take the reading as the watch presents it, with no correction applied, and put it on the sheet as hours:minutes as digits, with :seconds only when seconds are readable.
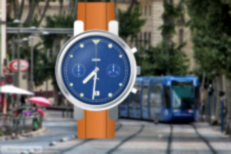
7:31
